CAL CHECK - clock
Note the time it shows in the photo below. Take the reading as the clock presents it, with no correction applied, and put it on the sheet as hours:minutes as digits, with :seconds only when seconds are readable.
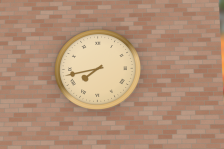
7:43
